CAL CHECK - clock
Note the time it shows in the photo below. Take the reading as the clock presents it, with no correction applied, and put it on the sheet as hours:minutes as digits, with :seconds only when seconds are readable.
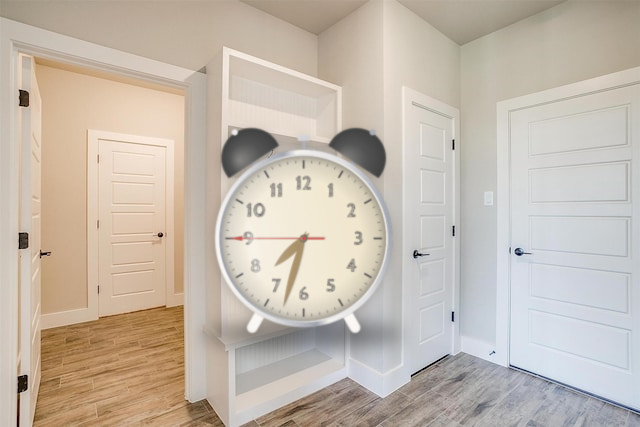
7:32:45
